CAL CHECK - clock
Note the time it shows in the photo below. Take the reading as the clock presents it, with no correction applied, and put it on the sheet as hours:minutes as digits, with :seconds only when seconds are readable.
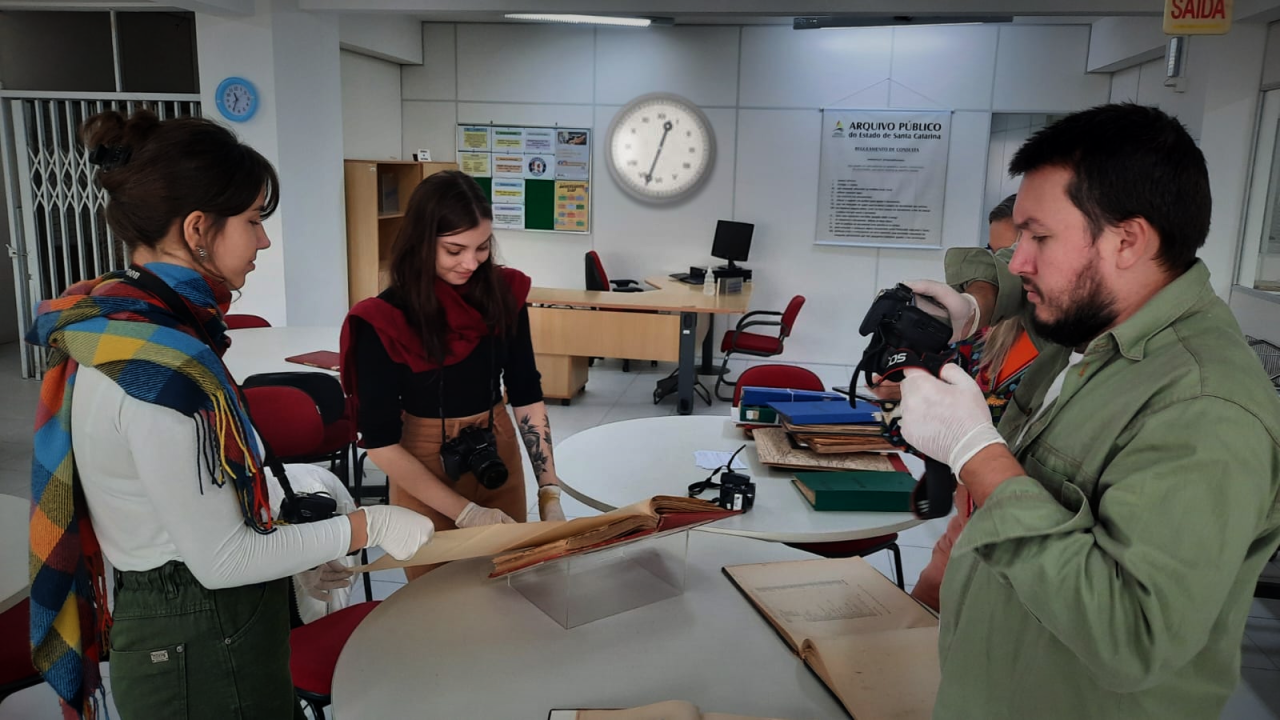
12:33
